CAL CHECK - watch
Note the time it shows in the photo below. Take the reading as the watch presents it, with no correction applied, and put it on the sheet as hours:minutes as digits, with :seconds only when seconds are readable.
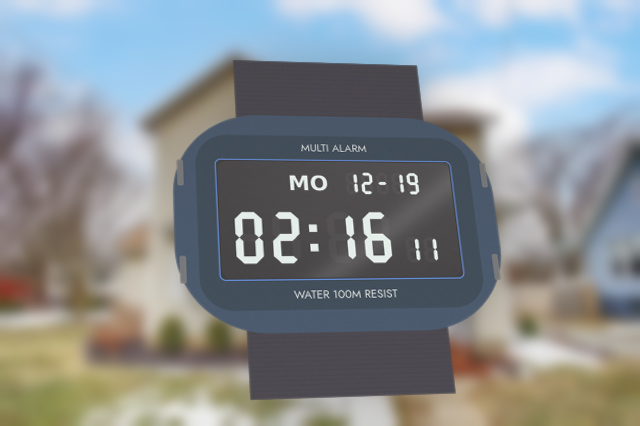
2:16:11
